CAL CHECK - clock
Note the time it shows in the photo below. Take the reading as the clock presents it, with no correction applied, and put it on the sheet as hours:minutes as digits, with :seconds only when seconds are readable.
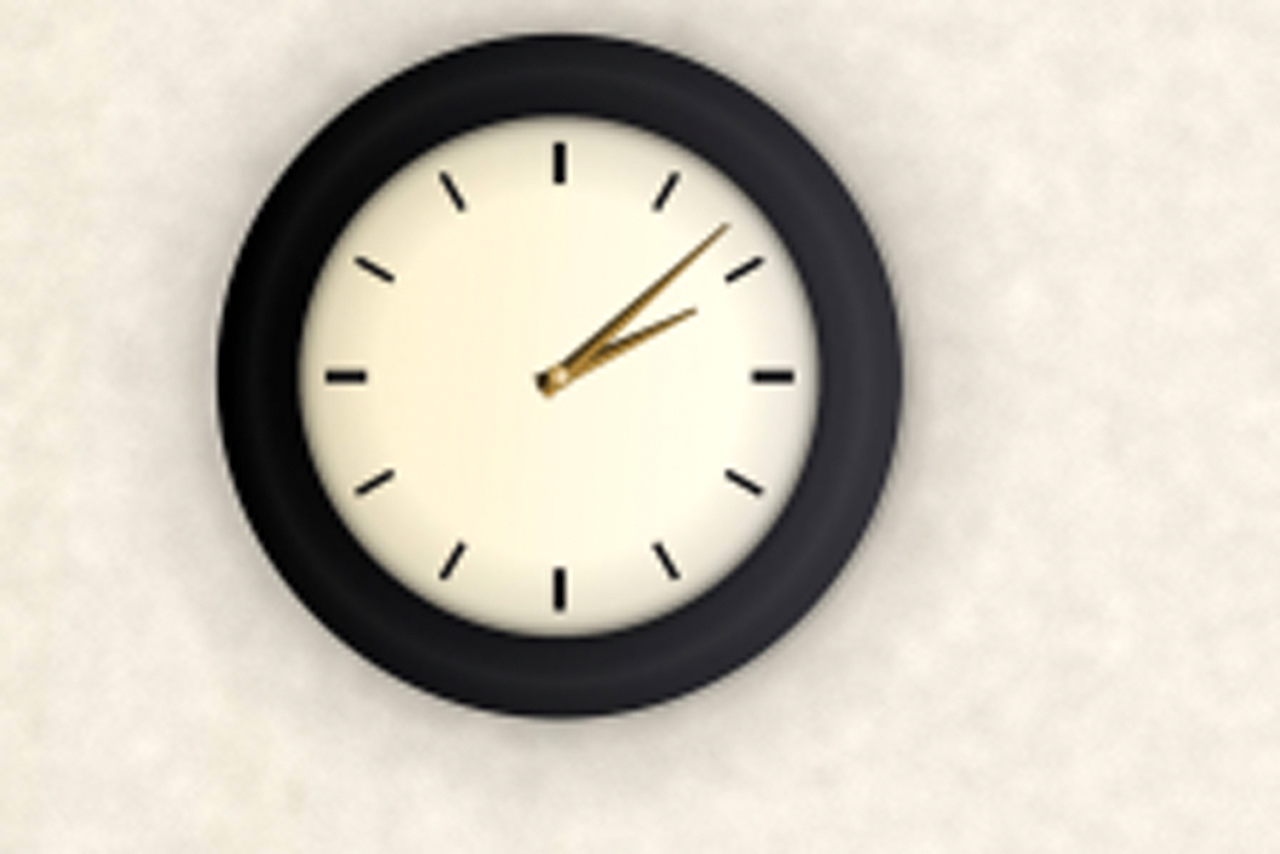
2:08
